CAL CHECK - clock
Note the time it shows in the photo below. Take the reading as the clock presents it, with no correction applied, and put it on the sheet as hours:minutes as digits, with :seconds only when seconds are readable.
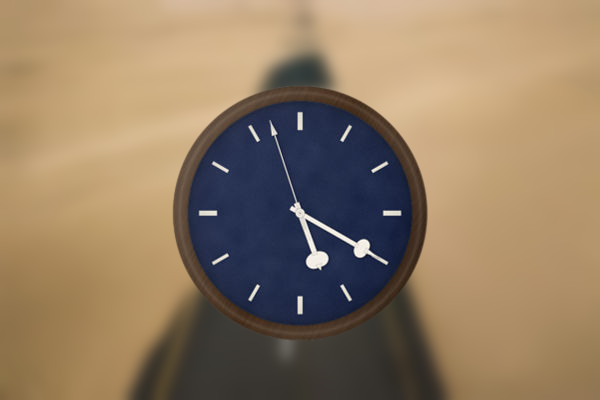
5:19:57
